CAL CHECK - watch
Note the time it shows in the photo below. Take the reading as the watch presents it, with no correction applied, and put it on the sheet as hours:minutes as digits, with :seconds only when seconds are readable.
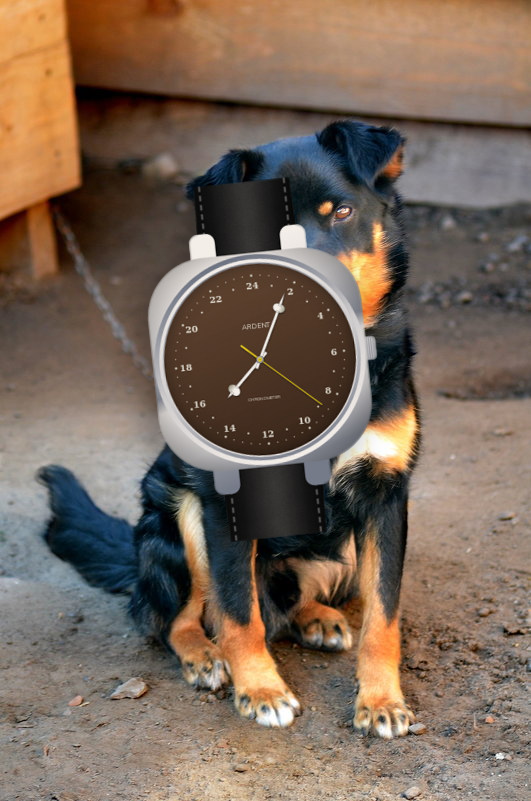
15:04:22
